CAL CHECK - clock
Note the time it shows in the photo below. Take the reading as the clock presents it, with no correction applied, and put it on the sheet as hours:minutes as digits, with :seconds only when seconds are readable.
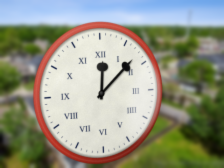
12:08
